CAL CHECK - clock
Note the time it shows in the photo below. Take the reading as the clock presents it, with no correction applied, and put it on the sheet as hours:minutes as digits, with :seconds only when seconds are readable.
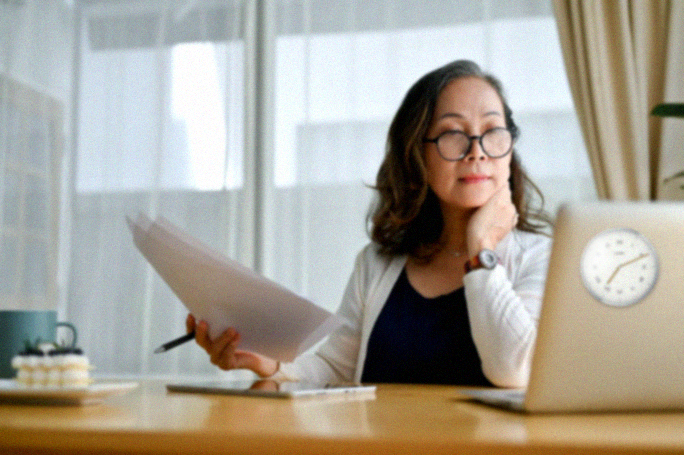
7:11
